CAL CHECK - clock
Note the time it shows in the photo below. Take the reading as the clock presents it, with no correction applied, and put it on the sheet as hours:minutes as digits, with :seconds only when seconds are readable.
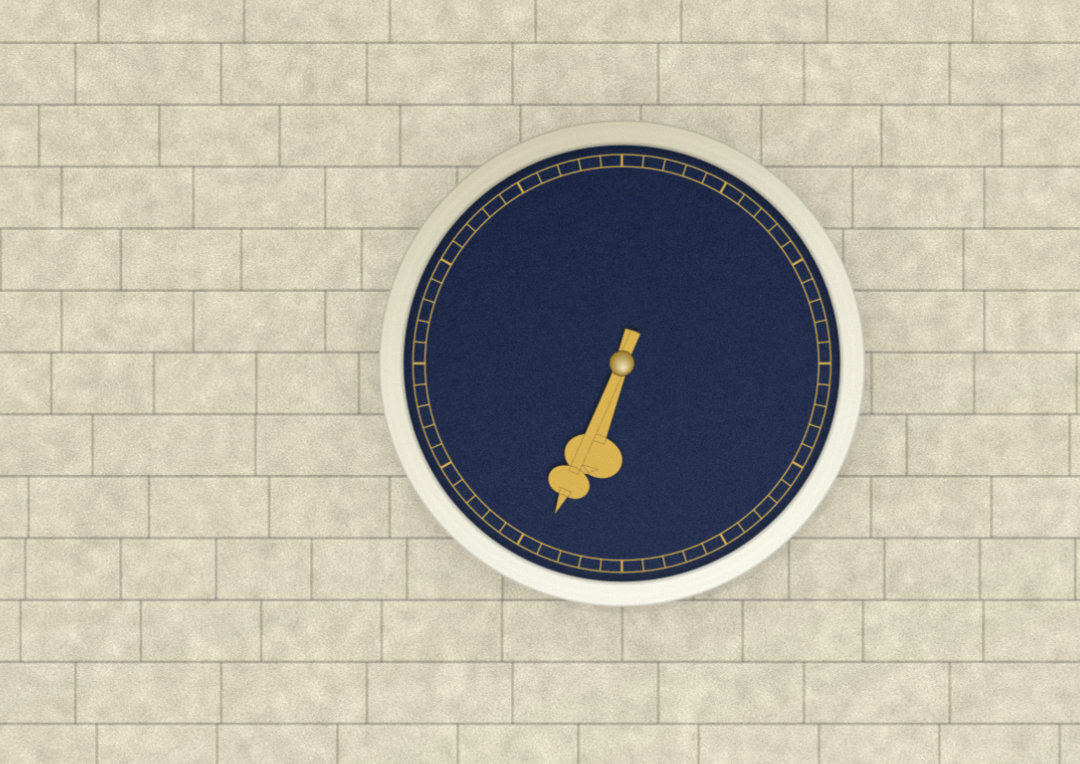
6:34
